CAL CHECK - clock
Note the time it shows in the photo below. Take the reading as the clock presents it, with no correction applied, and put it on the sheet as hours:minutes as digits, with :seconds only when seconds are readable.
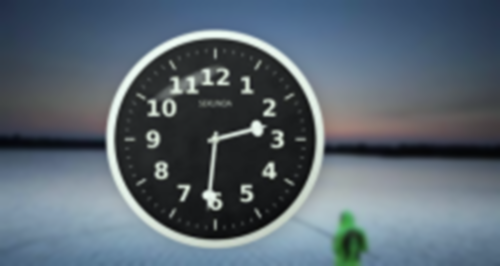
2:31
